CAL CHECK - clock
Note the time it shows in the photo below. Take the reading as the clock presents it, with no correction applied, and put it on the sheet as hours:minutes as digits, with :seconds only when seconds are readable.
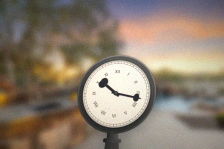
10:17
